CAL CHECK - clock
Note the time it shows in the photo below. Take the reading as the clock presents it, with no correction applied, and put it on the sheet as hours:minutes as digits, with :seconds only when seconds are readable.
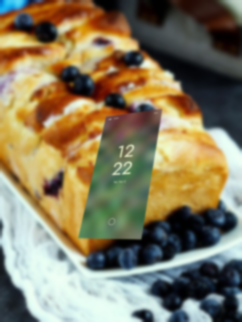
12:22
